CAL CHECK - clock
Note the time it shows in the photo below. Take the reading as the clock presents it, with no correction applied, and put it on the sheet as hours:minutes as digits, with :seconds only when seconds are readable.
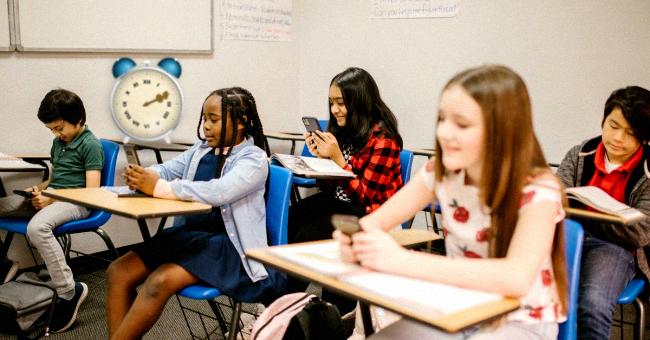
2:11
